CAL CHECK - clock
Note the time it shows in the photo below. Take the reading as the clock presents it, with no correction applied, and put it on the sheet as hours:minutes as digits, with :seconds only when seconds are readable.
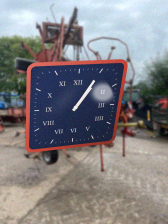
1:05
